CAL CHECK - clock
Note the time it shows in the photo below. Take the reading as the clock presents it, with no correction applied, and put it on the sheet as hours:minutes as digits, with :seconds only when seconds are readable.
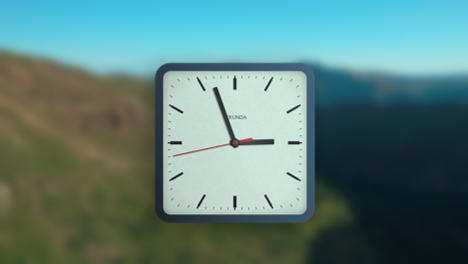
2:56:43
